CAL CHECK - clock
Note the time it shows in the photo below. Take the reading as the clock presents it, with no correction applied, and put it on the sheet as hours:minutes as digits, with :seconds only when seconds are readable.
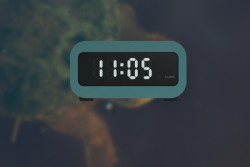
11:05
